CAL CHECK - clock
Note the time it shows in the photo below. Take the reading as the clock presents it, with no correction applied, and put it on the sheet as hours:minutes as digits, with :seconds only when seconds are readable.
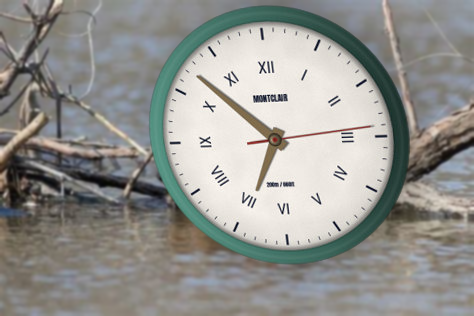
6:52:14
